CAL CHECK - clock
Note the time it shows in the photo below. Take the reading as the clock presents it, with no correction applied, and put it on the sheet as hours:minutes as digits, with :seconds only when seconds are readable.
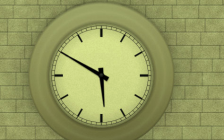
5:50
